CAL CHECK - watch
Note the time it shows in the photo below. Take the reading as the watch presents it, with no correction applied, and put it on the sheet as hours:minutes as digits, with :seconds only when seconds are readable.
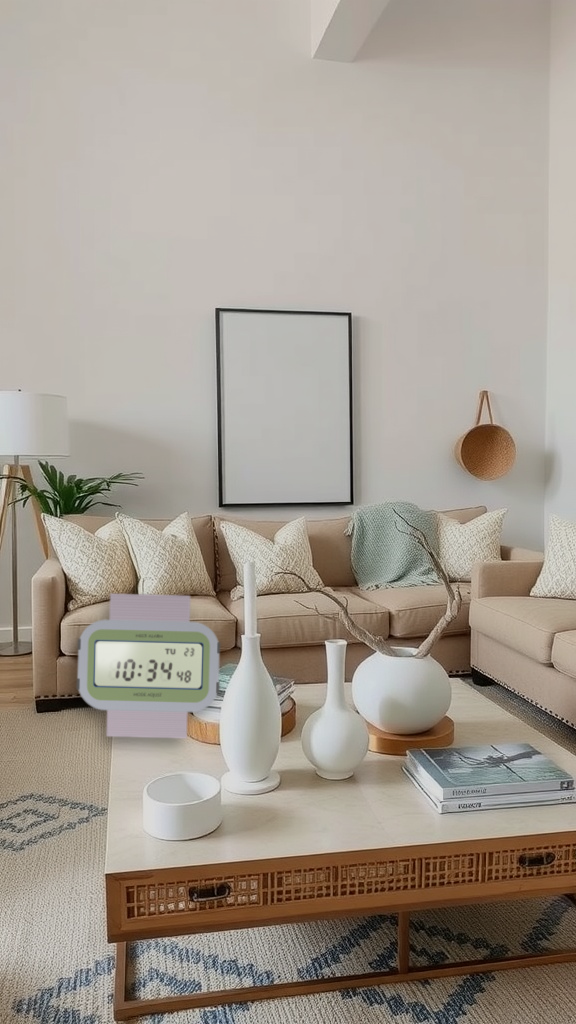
10:34:48
